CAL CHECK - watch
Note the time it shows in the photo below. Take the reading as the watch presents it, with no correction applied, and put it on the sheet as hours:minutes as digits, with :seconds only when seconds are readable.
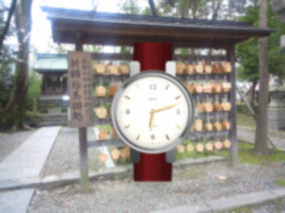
6:12
